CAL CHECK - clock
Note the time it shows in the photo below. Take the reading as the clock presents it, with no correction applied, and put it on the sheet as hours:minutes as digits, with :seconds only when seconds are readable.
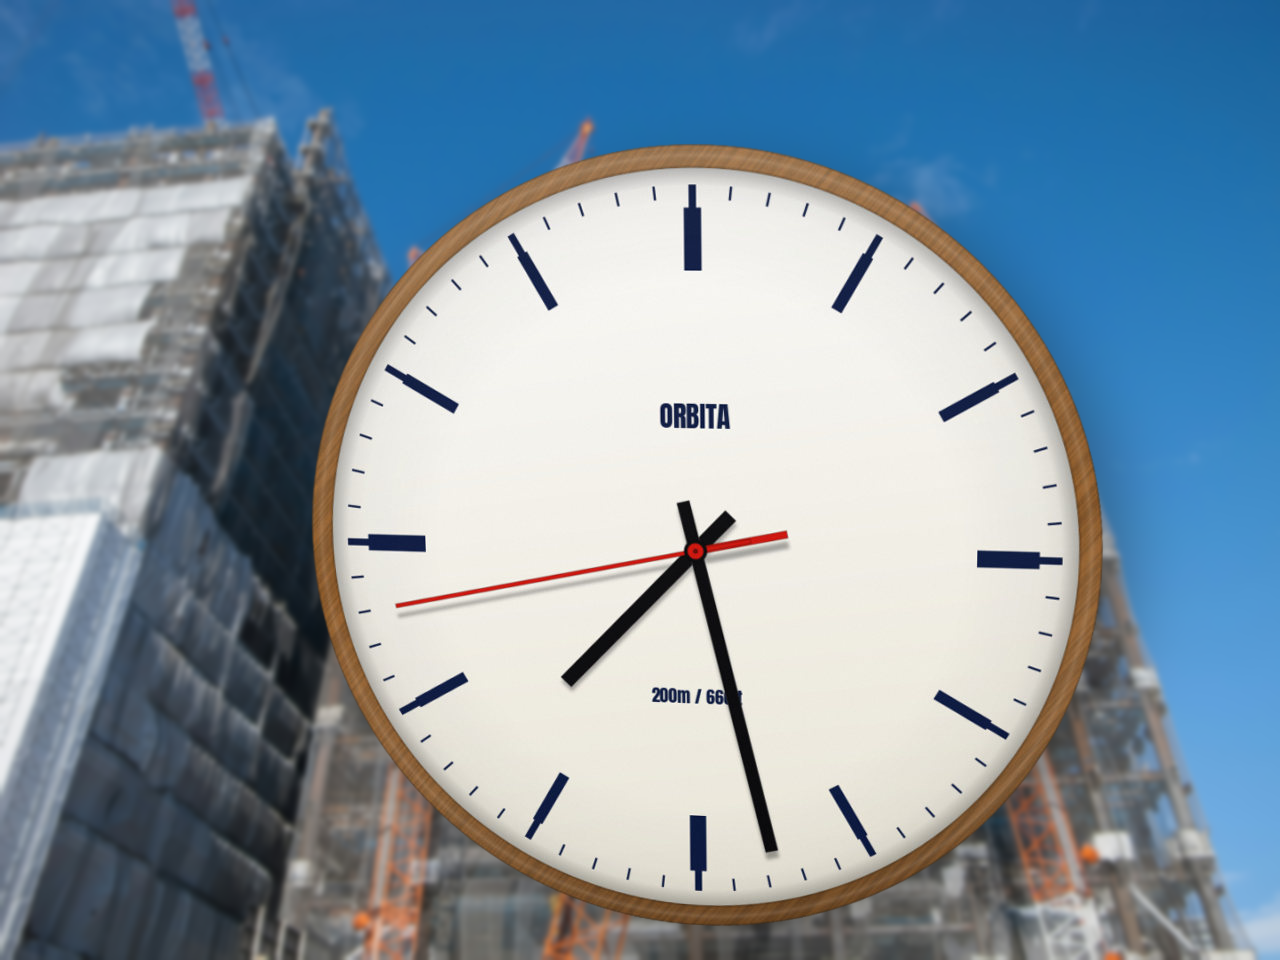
7:27:43
